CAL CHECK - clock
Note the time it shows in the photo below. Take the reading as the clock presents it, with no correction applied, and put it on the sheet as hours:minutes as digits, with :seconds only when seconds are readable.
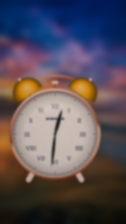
12:31
